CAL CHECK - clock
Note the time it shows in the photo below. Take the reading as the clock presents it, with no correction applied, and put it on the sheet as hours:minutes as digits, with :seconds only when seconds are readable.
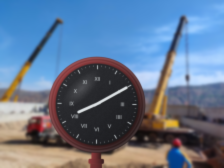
8:10
